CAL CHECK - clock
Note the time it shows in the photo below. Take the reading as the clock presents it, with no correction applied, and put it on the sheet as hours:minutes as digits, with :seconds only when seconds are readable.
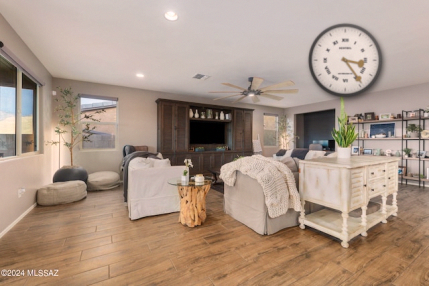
3:24
